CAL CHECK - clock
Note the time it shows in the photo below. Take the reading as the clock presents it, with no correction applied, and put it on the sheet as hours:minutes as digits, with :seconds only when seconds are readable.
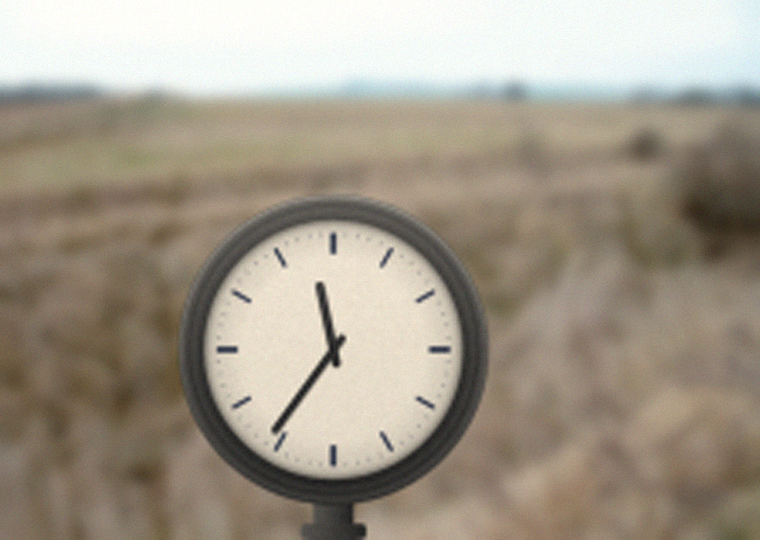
11:36
